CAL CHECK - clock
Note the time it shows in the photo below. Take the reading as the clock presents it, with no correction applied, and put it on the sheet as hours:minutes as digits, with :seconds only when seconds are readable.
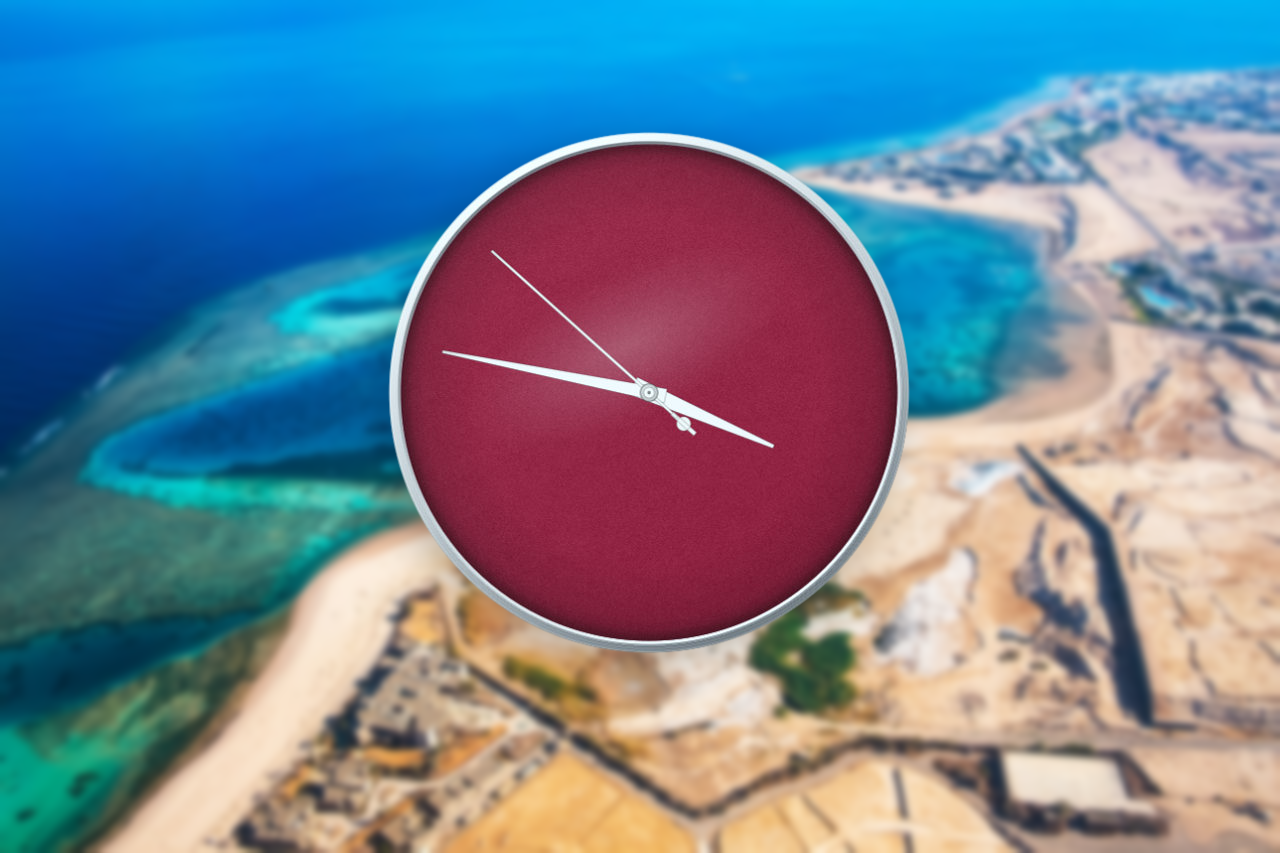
3:46:52
